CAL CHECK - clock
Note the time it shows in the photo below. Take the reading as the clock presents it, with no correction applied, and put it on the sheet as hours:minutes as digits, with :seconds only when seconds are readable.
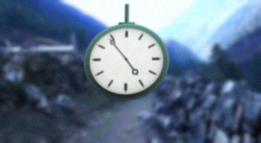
4:54
